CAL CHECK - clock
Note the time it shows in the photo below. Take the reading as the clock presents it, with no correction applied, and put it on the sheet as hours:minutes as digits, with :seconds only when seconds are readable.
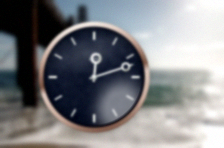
12:12
